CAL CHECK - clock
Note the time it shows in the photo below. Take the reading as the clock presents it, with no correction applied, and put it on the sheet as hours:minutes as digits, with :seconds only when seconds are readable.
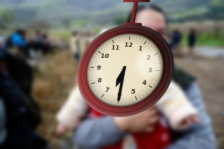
6:30
